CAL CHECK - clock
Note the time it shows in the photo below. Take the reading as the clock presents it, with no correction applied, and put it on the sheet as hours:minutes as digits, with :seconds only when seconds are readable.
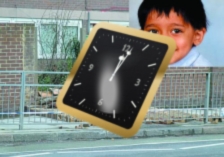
12:02
